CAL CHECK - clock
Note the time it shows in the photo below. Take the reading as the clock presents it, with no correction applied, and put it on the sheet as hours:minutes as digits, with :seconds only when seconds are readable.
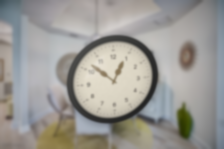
12:52
